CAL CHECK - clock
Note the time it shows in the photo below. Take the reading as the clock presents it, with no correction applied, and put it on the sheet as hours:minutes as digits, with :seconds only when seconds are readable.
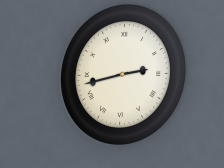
2:43
